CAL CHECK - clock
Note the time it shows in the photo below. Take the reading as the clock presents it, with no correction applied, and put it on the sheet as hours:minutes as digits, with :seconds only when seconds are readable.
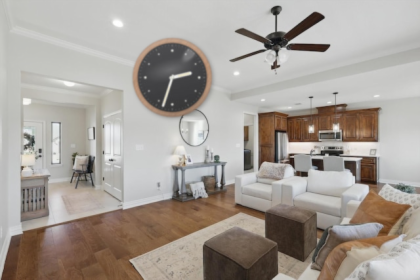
2:33
